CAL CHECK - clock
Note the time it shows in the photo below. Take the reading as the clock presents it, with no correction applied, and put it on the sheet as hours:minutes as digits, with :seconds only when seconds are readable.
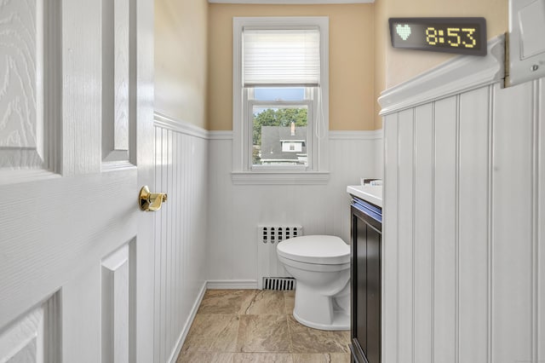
8:53
